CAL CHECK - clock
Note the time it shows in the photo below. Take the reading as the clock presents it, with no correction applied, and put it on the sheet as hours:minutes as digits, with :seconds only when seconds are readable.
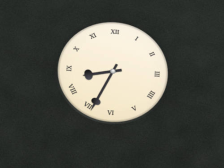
8:34
